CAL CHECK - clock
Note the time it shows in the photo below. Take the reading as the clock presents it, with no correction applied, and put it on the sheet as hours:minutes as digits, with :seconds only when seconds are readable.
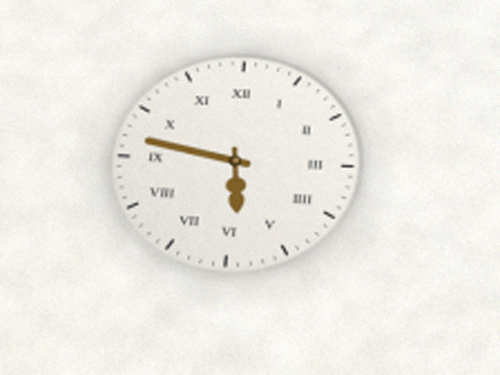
5:47
